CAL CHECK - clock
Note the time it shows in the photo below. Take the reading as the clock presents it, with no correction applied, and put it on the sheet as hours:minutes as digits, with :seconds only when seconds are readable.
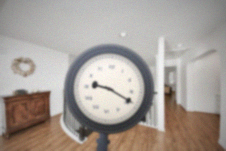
9:19
